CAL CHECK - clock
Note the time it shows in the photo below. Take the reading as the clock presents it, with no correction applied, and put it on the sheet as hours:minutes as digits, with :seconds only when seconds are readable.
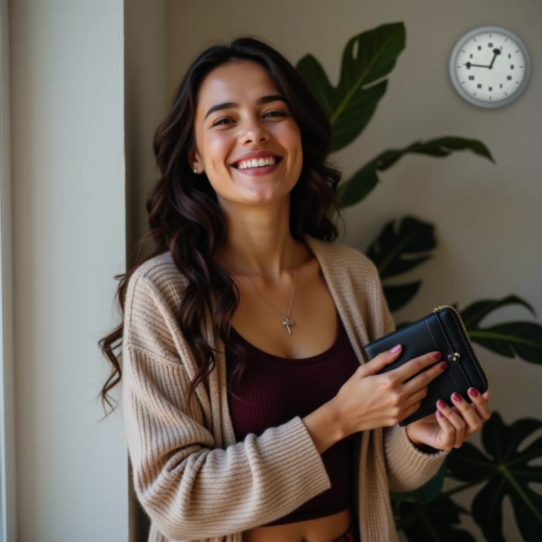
12:46
